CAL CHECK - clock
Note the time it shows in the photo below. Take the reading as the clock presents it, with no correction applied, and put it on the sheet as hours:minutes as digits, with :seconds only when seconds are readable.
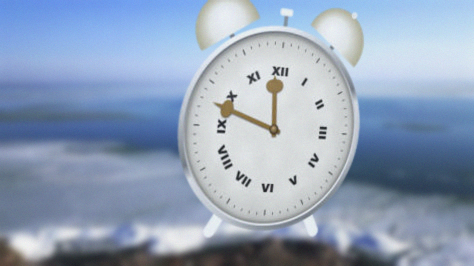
11:48
